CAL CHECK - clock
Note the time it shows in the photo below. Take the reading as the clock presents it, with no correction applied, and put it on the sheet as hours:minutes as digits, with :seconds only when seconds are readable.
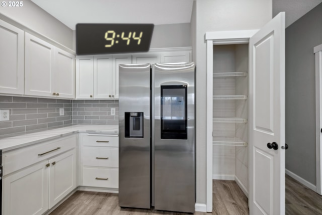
9:44
